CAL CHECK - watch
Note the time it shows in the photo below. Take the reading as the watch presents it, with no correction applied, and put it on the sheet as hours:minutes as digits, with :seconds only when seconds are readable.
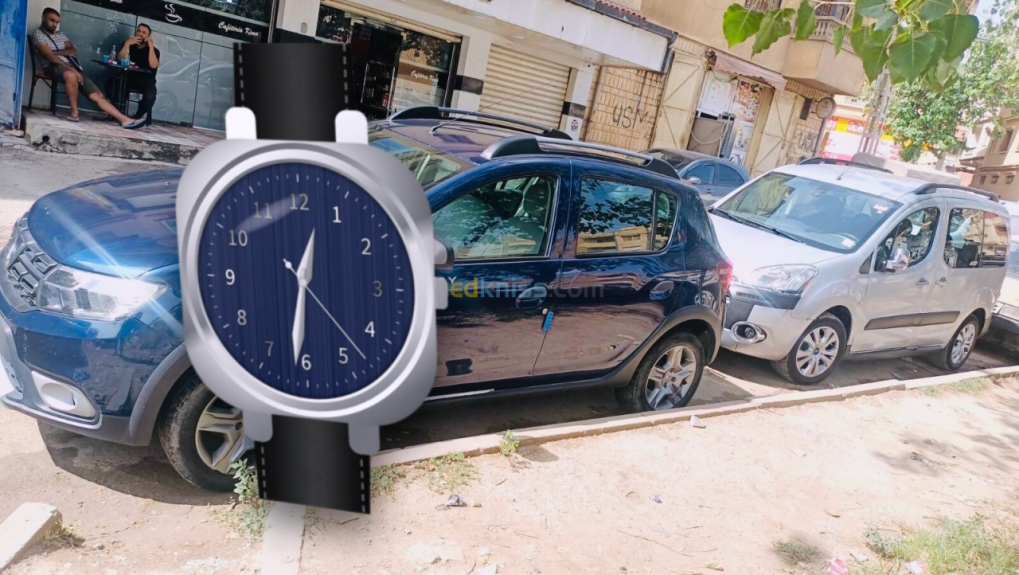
12:31:23
